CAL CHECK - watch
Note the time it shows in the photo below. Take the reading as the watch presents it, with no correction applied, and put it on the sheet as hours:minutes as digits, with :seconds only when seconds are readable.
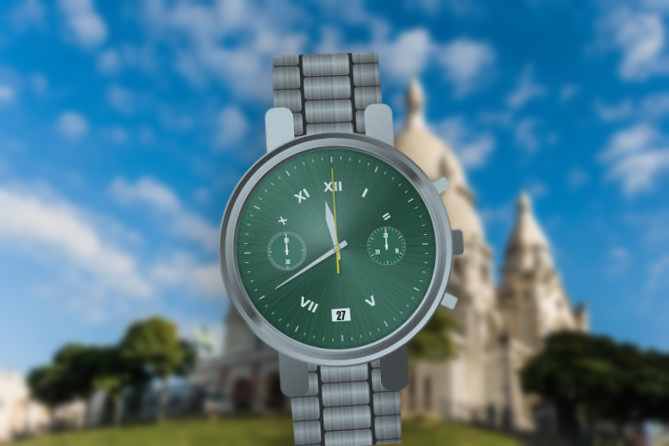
11:40
